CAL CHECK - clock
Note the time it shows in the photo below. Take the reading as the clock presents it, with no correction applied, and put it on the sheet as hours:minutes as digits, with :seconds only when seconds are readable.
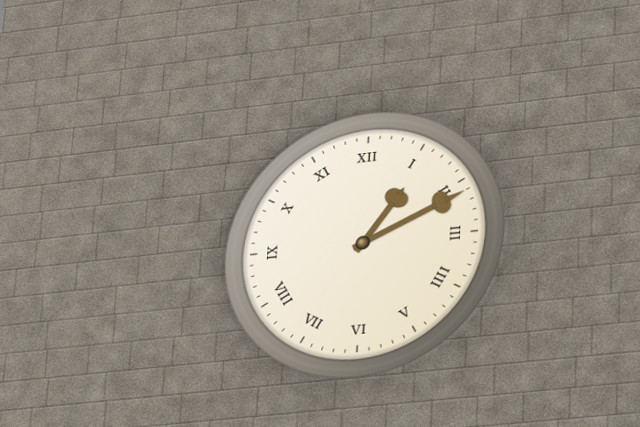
1:11
